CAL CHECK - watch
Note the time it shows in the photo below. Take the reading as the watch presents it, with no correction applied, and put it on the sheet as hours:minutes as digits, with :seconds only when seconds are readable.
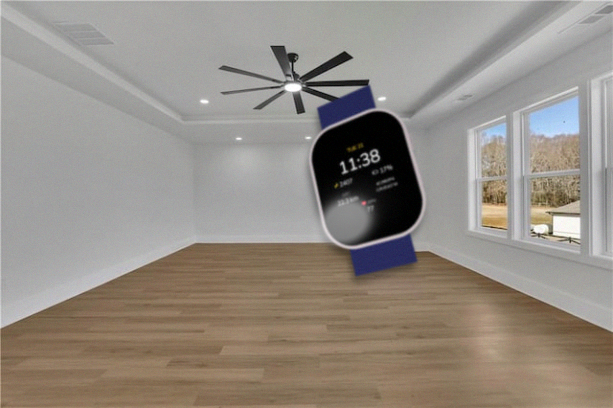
11:38
